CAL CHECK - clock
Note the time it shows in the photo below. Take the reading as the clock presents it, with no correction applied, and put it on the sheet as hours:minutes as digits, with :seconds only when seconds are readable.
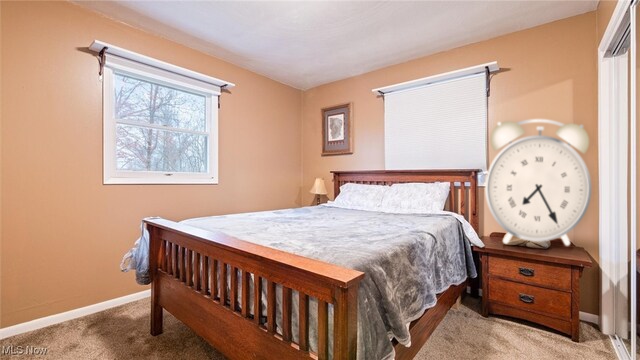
7:25
